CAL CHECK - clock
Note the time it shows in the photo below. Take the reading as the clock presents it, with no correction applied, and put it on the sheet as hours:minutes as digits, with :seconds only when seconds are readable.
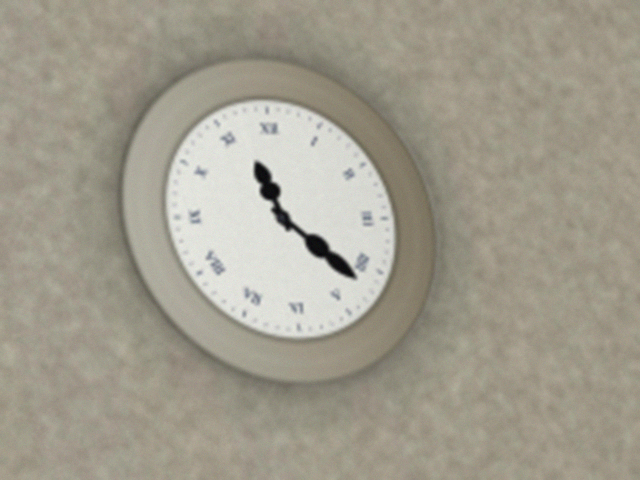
11:22
